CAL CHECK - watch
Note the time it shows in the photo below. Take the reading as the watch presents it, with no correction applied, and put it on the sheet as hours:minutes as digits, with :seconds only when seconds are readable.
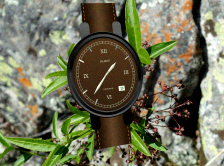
1:37
